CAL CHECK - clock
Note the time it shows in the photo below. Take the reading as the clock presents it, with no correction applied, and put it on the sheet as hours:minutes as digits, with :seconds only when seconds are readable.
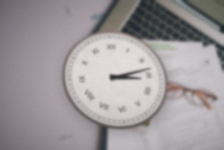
3:13
